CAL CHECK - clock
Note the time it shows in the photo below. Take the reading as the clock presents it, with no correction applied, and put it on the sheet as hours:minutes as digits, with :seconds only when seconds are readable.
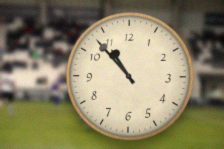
10:53
